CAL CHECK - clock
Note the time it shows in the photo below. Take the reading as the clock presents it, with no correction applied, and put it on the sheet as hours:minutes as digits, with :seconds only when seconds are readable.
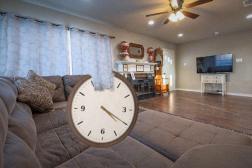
4:20
